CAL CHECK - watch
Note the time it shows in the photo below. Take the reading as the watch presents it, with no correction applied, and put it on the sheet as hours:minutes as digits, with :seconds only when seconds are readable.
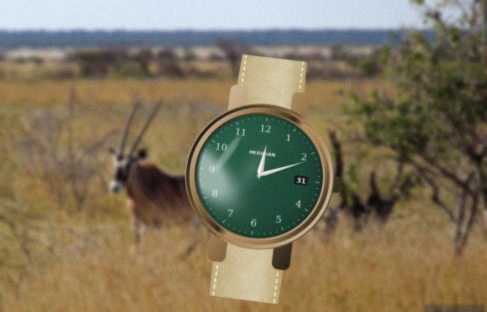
12:11
